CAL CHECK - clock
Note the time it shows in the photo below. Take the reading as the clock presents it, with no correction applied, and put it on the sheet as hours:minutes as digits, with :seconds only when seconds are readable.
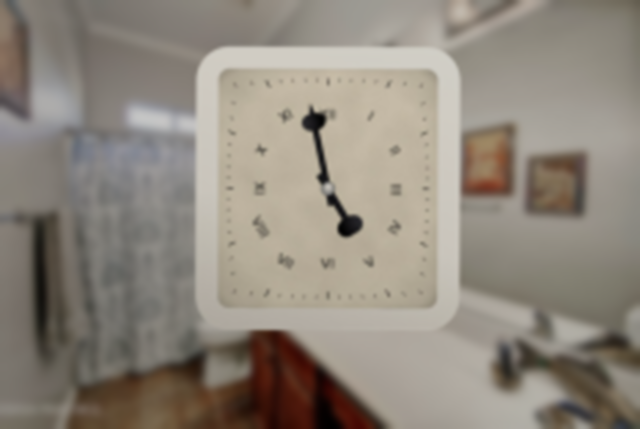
4:58
